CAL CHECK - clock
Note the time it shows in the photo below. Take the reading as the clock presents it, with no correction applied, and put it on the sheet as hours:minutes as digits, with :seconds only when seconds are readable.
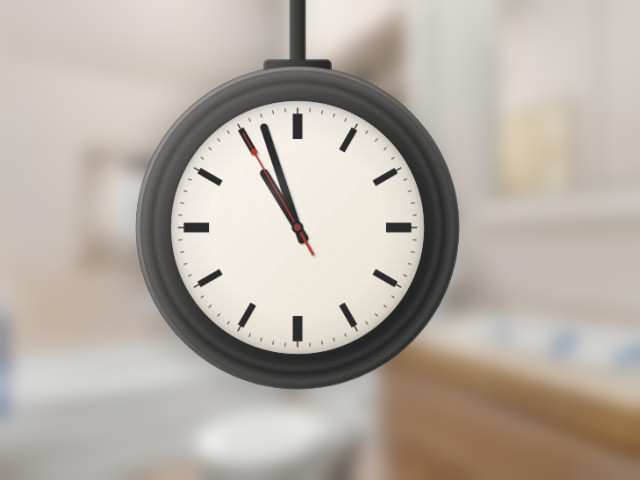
10:56:55
